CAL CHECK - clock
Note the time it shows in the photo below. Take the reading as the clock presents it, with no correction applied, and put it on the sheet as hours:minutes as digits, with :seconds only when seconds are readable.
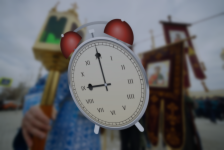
9:00
